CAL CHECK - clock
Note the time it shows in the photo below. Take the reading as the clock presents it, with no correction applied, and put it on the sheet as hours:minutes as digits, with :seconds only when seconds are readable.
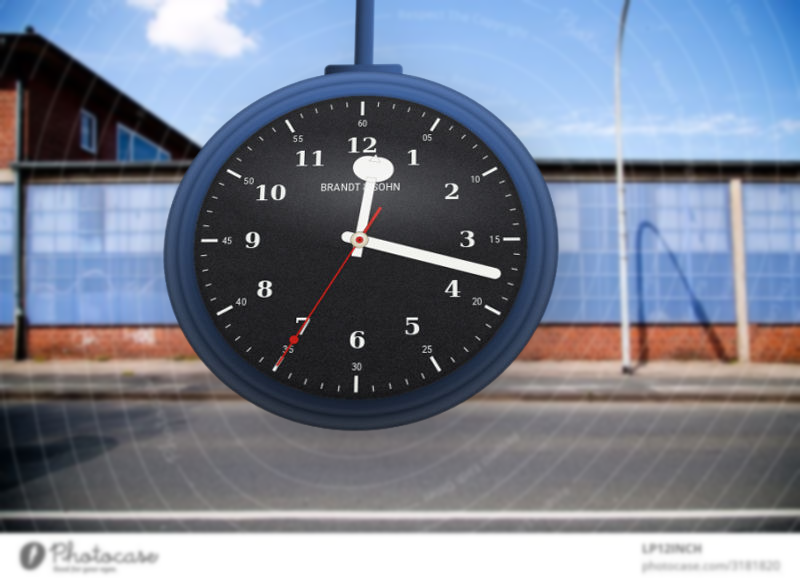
12:17:35
